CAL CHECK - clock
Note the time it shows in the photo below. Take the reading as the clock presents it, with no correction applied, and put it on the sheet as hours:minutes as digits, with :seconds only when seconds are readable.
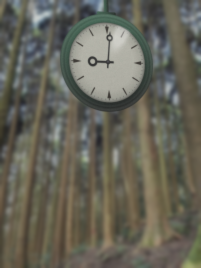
9:01
